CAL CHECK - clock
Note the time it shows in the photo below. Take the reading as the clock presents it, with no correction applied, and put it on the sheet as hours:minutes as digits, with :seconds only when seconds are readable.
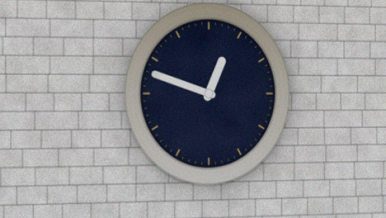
12:48
